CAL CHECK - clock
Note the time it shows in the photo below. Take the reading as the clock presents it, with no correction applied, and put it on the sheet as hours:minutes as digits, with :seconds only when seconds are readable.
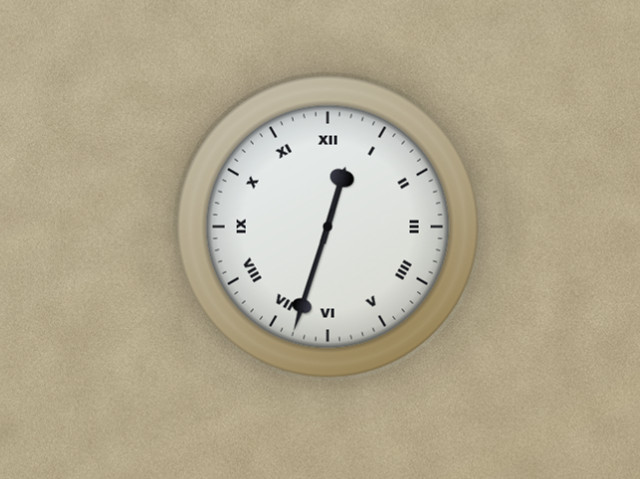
12:33
